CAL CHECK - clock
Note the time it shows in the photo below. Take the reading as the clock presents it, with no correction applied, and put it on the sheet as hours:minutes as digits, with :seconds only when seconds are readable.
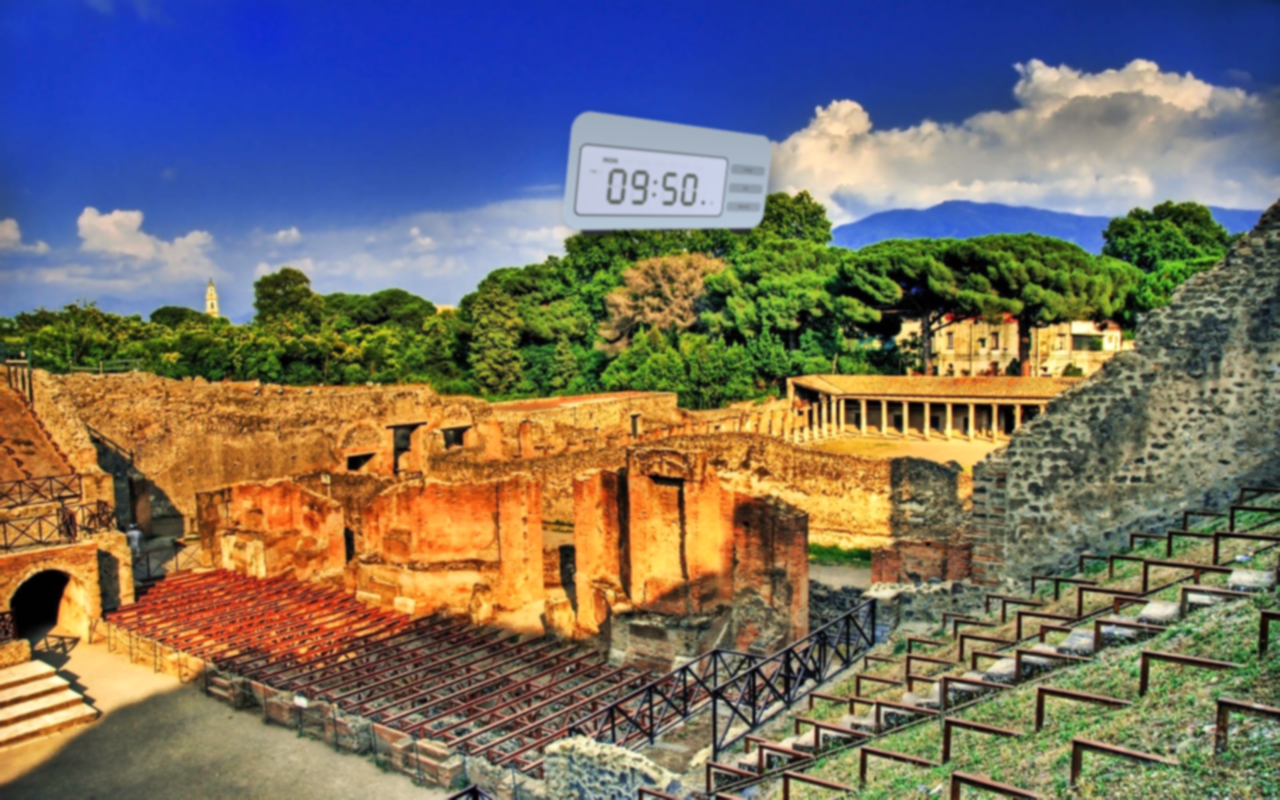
9:50
